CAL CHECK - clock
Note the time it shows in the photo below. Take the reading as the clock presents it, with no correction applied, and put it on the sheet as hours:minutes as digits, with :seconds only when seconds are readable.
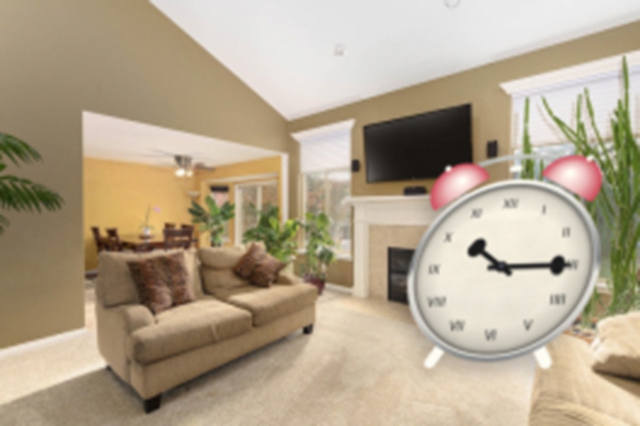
10:15
